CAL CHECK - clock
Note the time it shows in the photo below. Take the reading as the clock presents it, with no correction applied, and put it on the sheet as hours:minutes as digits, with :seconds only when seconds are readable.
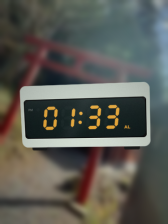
1:33
